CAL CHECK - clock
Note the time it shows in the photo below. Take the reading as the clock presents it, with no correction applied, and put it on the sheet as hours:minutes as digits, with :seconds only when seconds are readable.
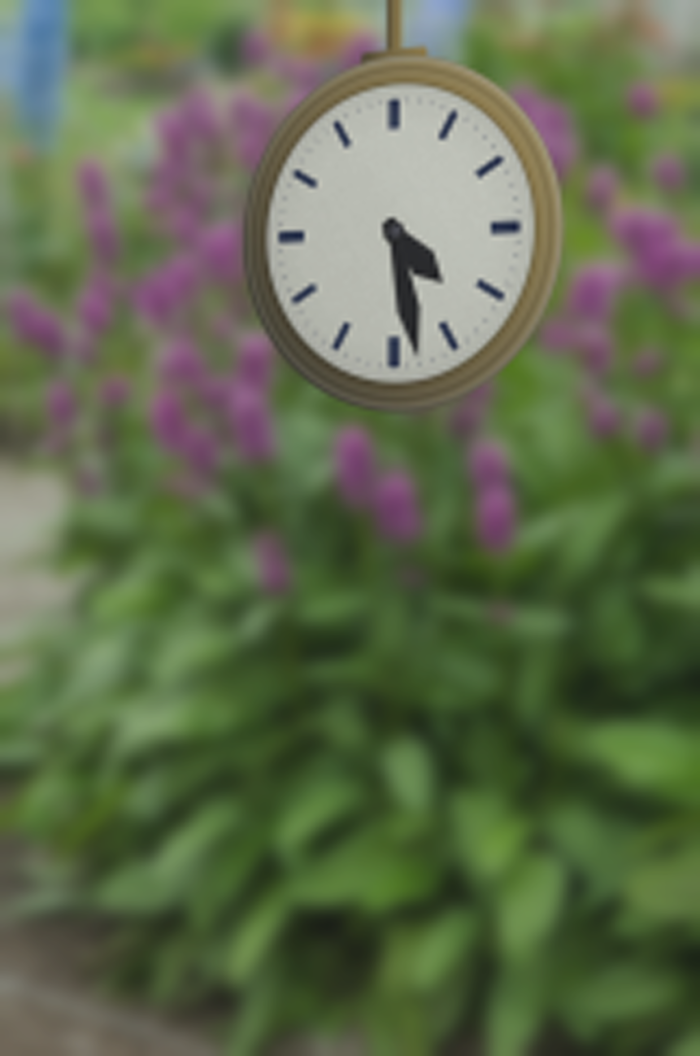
4:28
